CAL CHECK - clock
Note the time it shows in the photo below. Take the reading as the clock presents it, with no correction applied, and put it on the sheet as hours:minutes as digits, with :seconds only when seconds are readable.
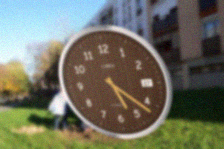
5:22
